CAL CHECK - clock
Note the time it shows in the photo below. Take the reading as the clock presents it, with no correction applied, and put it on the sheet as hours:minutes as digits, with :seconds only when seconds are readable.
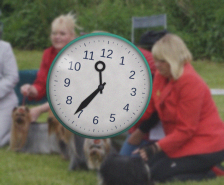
11:36
